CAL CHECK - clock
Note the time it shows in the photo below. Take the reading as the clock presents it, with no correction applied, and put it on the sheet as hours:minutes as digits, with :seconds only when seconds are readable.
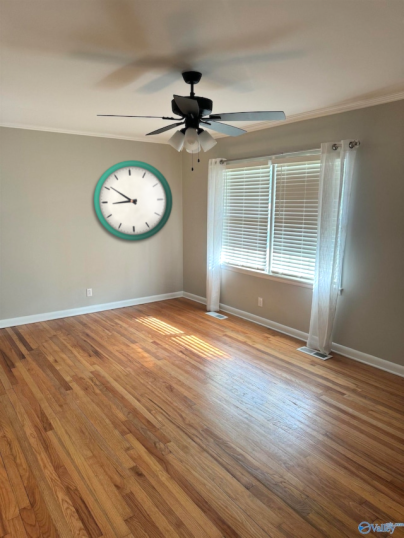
8:51
